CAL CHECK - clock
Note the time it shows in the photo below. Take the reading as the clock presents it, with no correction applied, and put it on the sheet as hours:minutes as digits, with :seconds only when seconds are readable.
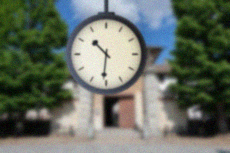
10:31
